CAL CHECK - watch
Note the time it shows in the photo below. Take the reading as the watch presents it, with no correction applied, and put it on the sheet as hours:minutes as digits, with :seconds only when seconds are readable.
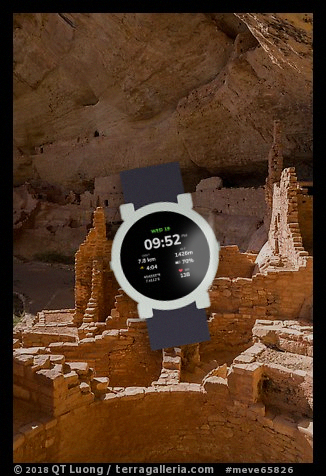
9:52
